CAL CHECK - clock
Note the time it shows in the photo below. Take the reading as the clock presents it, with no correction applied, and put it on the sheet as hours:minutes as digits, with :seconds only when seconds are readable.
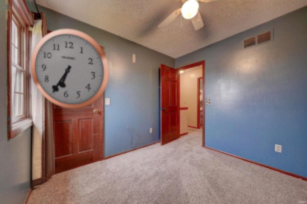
6:35
